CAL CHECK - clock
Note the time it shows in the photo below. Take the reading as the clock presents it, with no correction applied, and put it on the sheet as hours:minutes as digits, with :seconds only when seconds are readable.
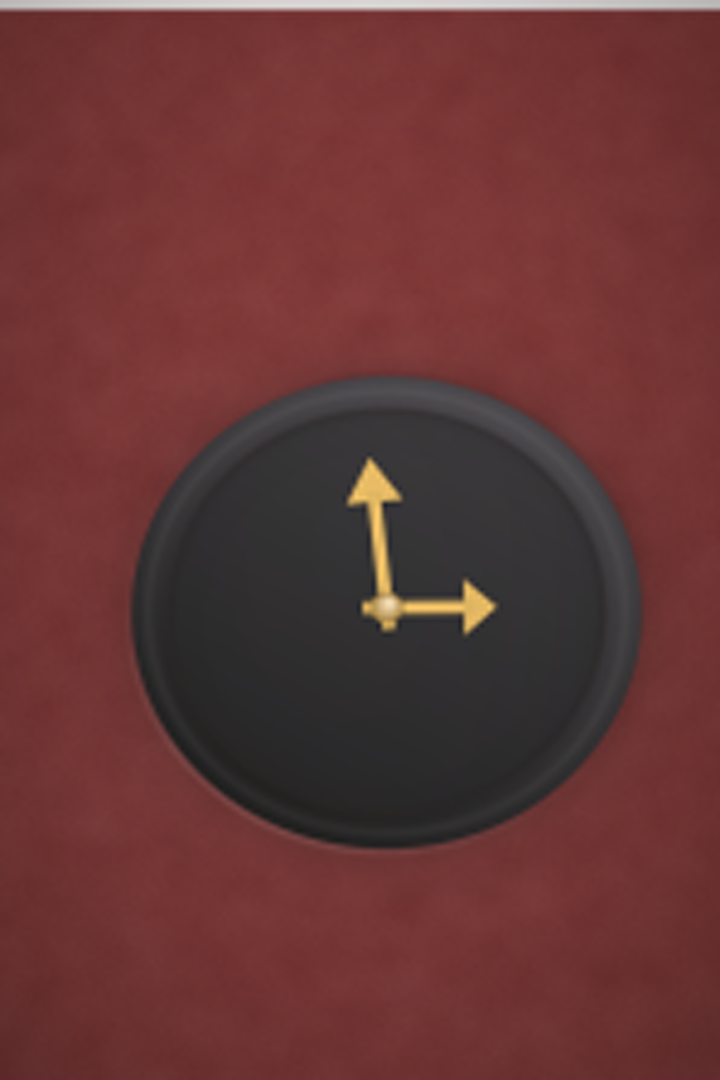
2:59
